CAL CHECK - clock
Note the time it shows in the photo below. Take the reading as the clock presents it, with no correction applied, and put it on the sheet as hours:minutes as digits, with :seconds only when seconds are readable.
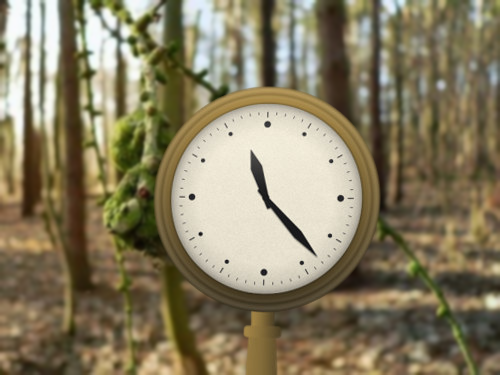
11:23
